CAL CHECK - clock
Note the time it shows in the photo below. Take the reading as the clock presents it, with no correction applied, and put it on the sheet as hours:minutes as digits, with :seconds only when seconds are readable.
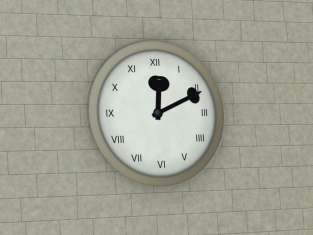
12:11
